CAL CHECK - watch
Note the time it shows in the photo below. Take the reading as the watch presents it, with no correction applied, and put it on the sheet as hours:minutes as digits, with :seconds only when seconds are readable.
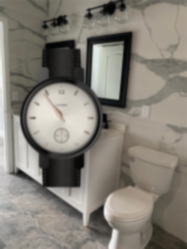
10:54
